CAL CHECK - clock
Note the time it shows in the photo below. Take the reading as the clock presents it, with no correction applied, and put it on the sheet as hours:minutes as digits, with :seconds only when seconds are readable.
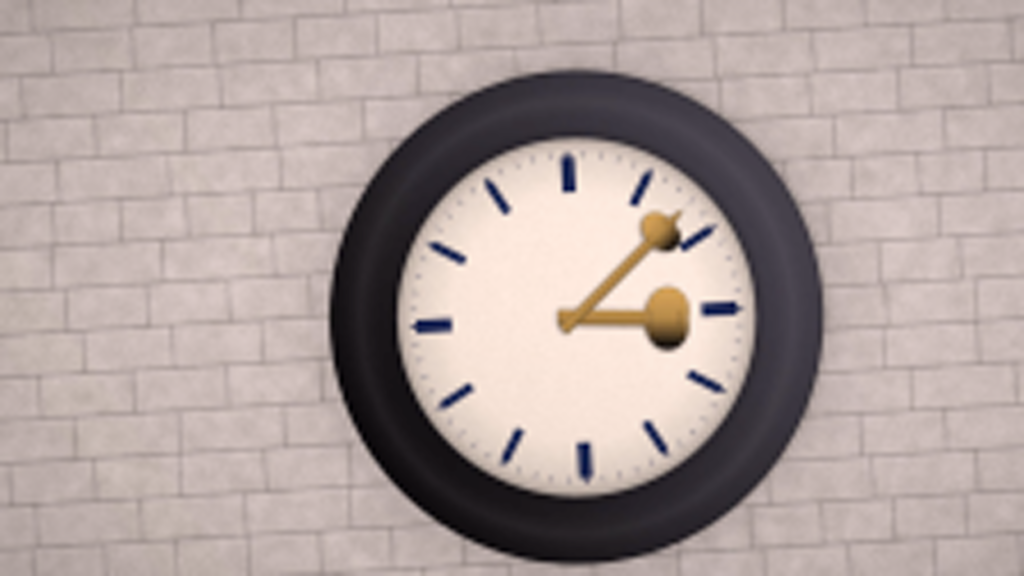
3:08
